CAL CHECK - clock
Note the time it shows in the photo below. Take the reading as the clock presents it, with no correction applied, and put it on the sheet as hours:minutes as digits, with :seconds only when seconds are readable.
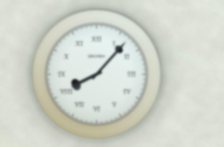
8:07
